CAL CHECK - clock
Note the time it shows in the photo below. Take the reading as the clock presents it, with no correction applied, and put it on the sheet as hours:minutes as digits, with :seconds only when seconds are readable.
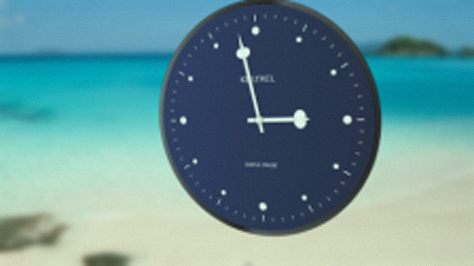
2:58
